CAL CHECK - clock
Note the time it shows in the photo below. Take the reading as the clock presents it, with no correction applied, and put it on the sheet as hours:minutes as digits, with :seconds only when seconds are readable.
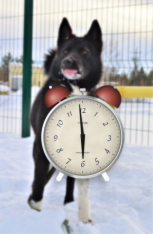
5:59
